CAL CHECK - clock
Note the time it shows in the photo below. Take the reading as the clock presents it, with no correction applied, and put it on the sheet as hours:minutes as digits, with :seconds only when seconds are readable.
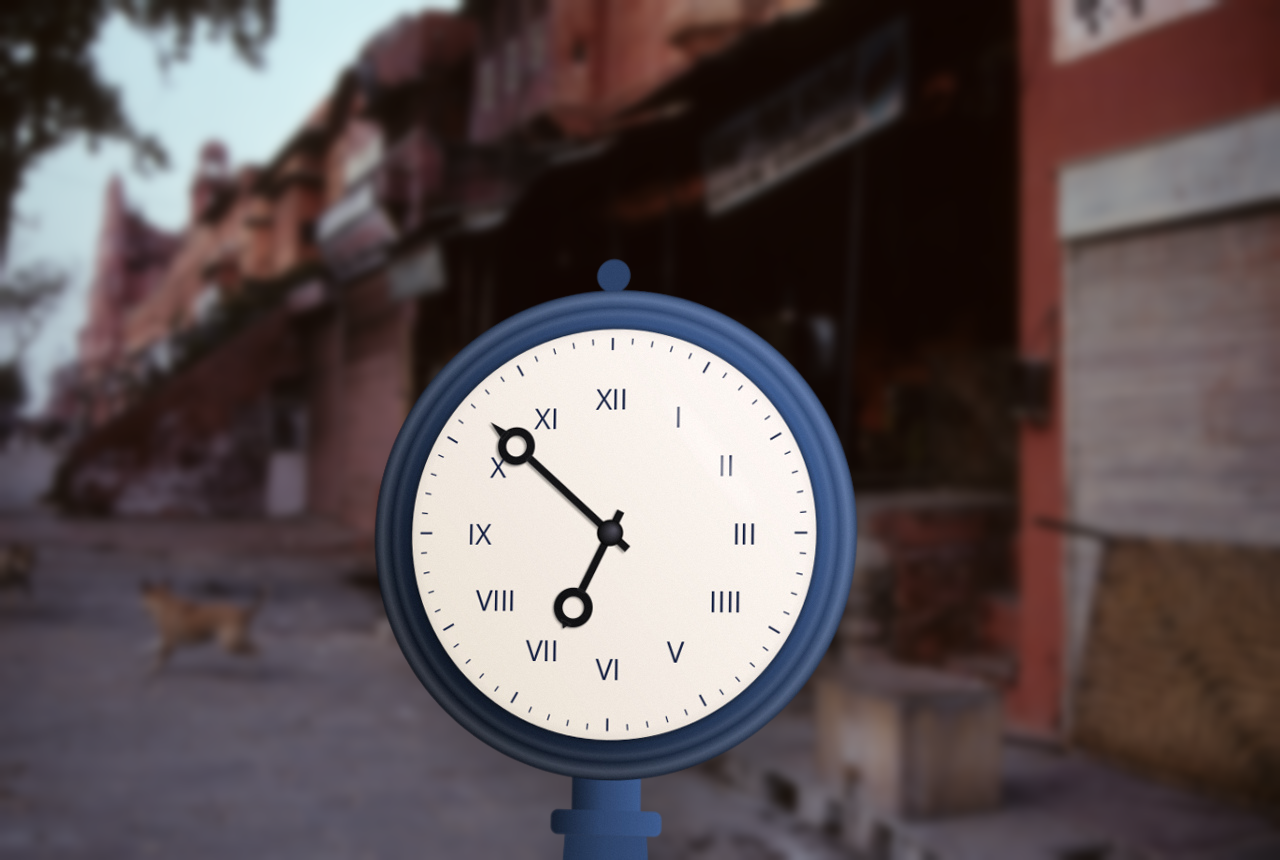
6:52
